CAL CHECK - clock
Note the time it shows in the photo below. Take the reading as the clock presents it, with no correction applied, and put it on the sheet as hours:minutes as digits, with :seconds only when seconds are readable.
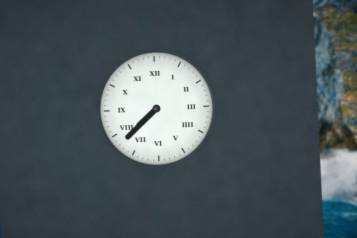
7:38
